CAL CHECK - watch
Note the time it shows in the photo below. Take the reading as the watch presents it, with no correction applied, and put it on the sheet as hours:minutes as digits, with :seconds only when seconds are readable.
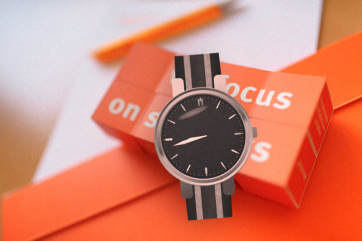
8:43
